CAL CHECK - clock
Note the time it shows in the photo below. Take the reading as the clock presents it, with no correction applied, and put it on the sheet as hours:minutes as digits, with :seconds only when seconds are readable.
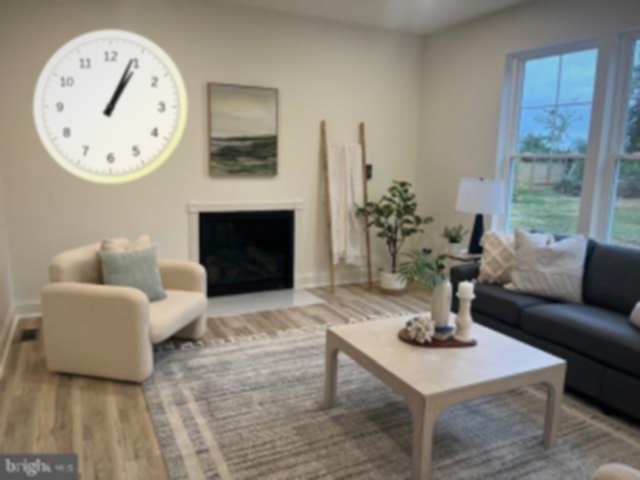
1:04
